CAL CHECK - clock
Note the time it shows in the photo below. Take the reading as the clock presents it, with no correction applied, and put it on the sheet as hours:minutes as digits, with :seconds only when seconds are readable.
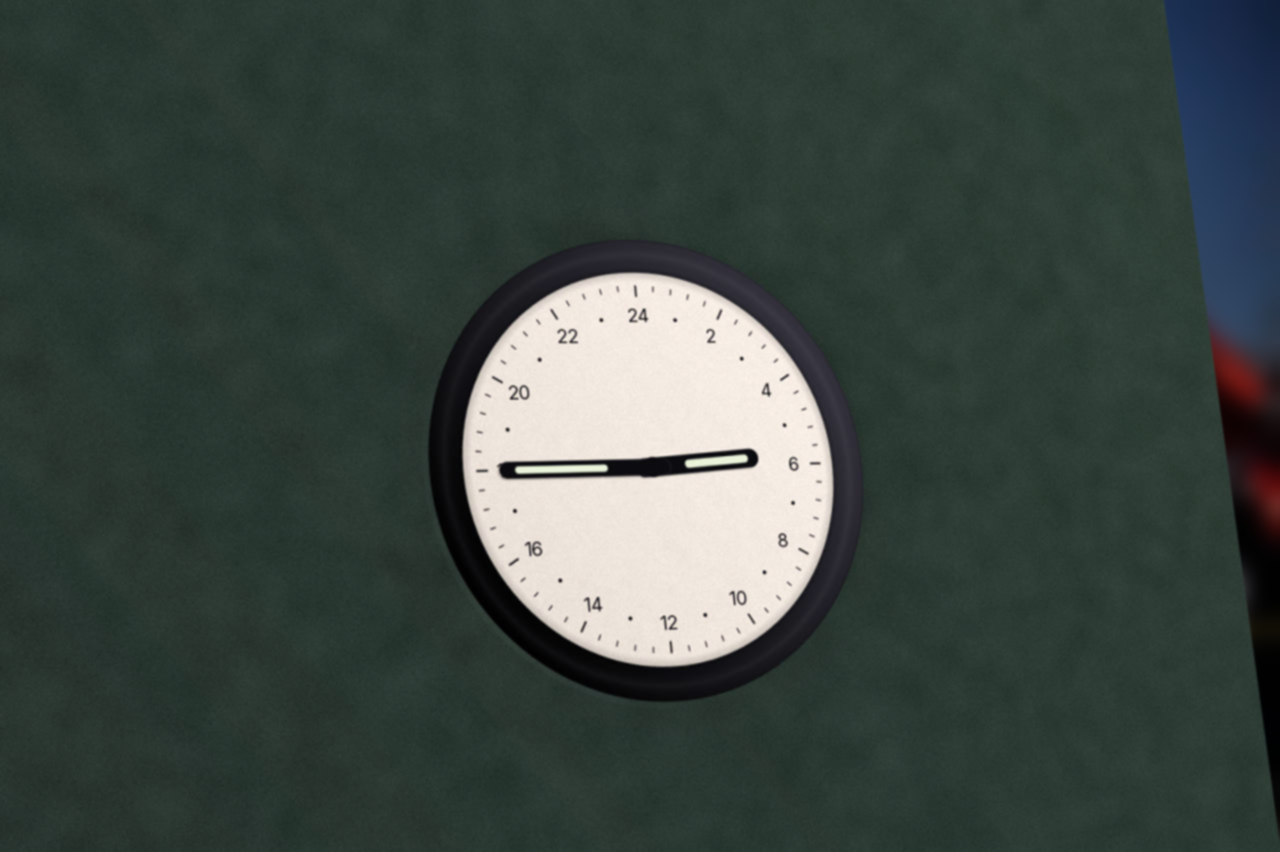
5:45
